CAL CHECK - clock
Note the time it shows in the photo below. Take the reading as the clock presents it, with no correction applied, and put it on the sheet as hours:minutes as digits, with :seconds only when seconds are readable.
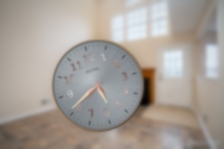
5:41
